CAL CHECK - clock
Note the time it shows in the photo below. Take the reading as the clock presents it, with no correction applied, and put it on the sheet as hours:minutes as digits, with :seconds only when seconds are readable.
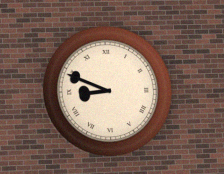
8:49
